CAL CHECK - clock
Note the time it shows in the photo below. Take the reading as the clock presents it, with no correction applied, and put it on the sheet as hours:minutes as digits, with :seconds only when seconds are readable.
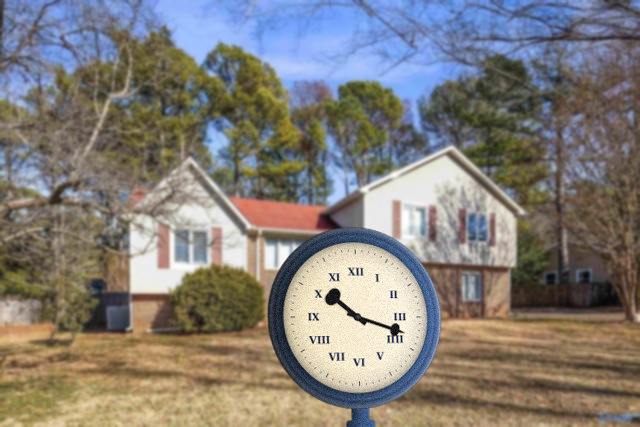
10:18
